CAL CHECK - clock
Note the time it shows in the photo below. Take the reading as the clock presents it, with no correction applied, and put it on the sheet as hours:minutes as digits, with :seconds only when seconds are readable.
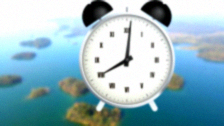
8:01
